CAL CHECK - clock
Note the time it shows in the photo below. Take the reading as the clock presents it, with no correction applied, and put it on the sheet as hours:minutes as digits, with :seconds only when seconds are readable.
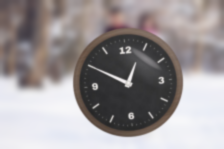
12:50
